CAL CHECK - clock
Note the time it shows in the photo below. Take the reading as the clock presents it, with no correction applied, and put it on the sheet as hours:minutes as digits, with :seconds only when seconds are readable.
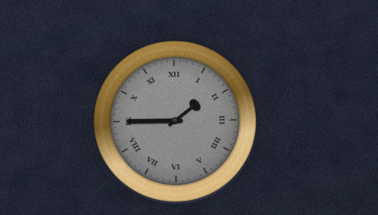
1:45
